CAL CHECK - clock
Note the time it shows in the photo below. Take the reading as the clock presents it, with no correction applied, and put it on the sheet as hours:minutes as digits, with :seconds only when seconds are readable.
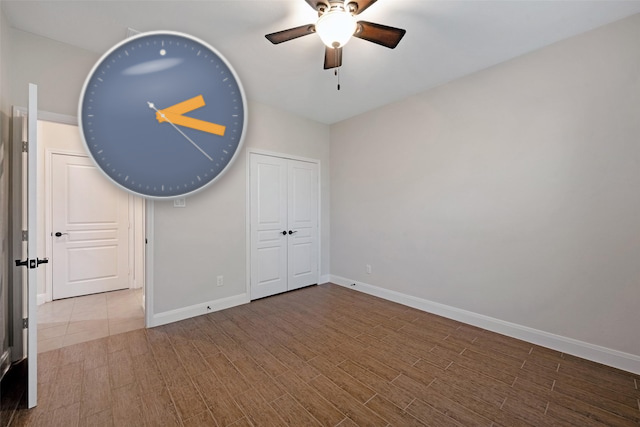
2:17:22
